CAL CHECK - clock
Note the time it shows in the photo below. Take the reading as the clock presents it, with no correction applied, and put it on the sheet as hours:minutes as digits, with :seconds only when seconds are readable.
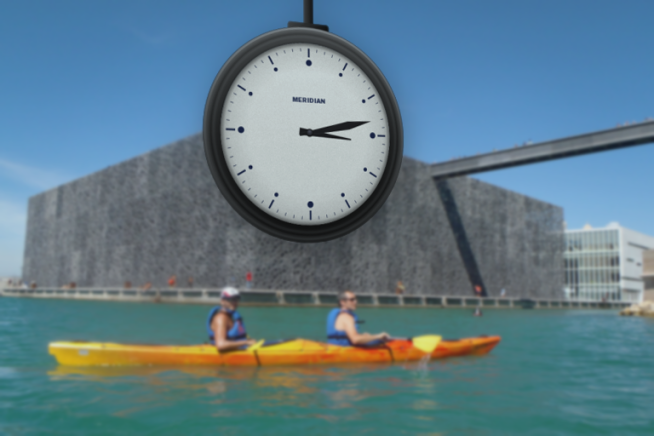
3:13
